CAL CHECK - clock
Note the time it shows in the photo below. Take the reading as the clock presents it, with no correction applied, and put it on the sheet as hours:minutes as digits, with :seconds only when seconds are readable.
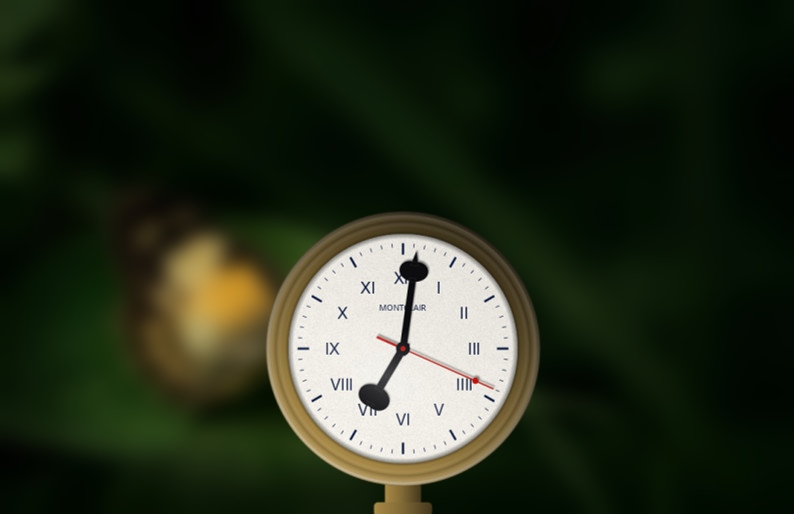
7:01:19
